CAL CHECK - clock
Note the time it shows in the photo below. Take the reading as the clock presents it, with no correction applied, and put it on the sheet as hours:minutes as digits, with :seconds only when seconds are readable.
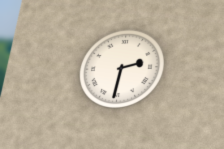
2:31
